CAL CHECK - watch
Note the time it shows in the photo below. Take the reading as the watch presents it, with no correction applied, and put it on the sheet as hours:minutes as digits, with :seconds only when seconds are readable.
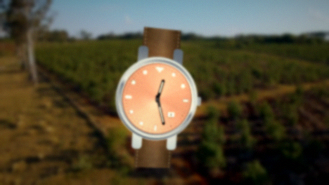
12:27
